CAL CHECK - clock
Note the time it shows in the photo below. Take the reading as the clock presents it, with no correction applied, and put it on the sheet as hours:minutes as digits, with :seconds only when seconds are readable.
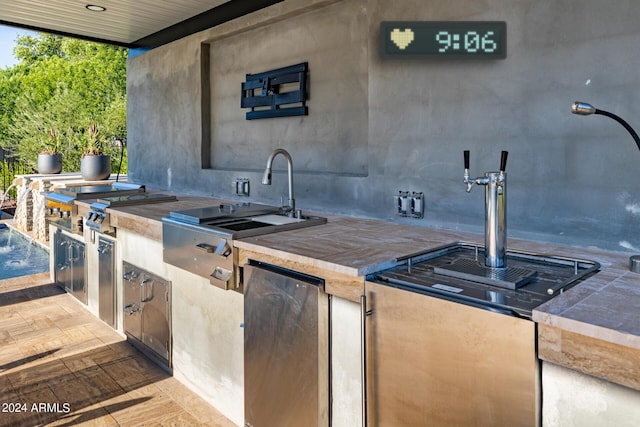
9:06
